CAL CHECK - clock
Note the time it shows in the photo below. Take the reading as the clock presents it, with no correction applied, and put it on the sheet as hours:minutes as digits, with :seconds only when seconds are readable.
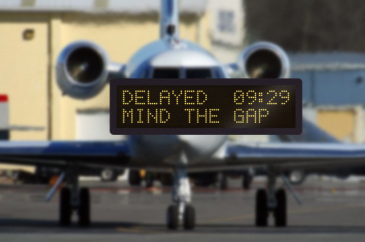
9:29
